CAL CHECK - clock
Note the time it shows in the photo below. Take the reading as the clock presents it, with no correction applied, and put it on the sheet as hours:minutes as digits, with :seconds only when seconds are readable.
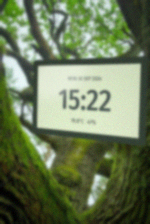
15:22
